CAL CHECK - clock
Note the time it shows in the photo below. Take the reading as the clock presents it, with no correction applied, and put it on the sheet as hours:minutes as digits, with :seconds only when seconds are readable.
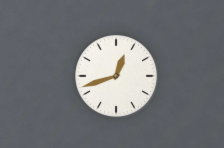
12:42
